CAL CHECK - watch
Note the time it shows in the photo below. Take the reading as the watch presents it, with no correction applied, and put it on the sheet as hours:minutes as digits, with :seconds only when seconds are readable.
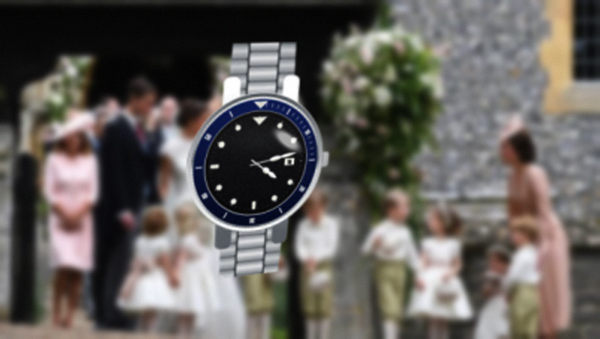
4:13
